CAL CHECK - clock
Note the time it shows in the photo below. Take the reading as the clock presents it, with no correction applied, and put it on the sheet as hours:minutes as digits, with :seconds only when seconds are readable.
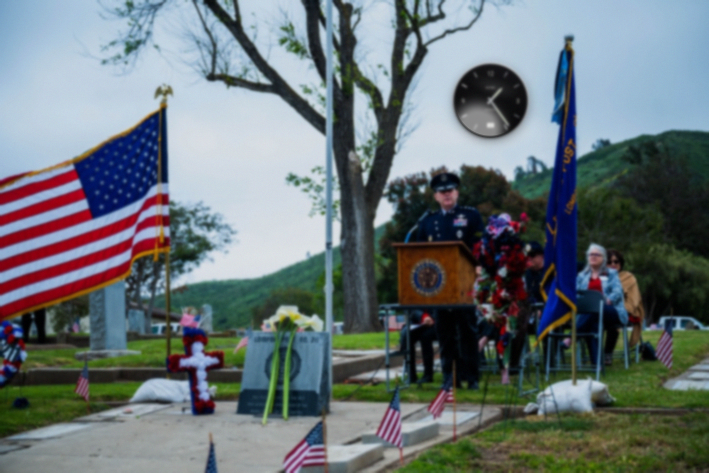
1:24
